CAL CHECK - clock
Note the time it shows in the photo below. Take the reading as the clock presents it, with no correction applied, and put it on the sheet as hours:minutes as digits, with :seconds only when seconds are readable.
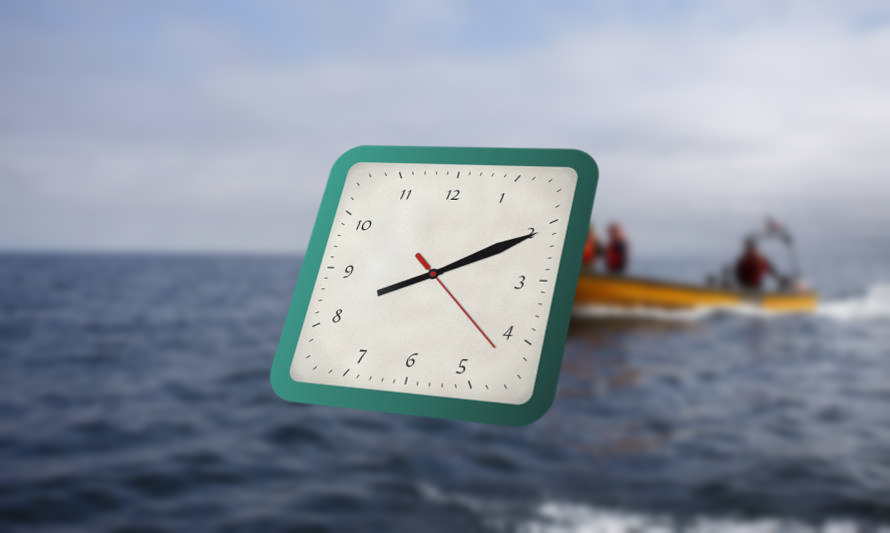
8:10:22
